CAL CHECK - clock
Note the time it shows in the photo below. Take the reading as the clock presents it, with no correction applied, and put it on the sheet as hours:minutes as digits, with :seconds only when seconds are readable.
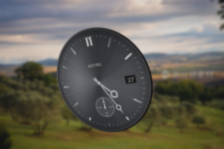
4:25
